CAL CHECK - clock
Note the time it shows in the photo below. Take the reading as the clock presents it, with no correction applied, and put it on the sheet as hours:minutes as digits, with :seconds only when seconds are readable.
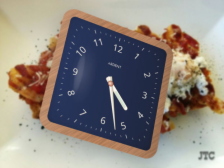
4:27
